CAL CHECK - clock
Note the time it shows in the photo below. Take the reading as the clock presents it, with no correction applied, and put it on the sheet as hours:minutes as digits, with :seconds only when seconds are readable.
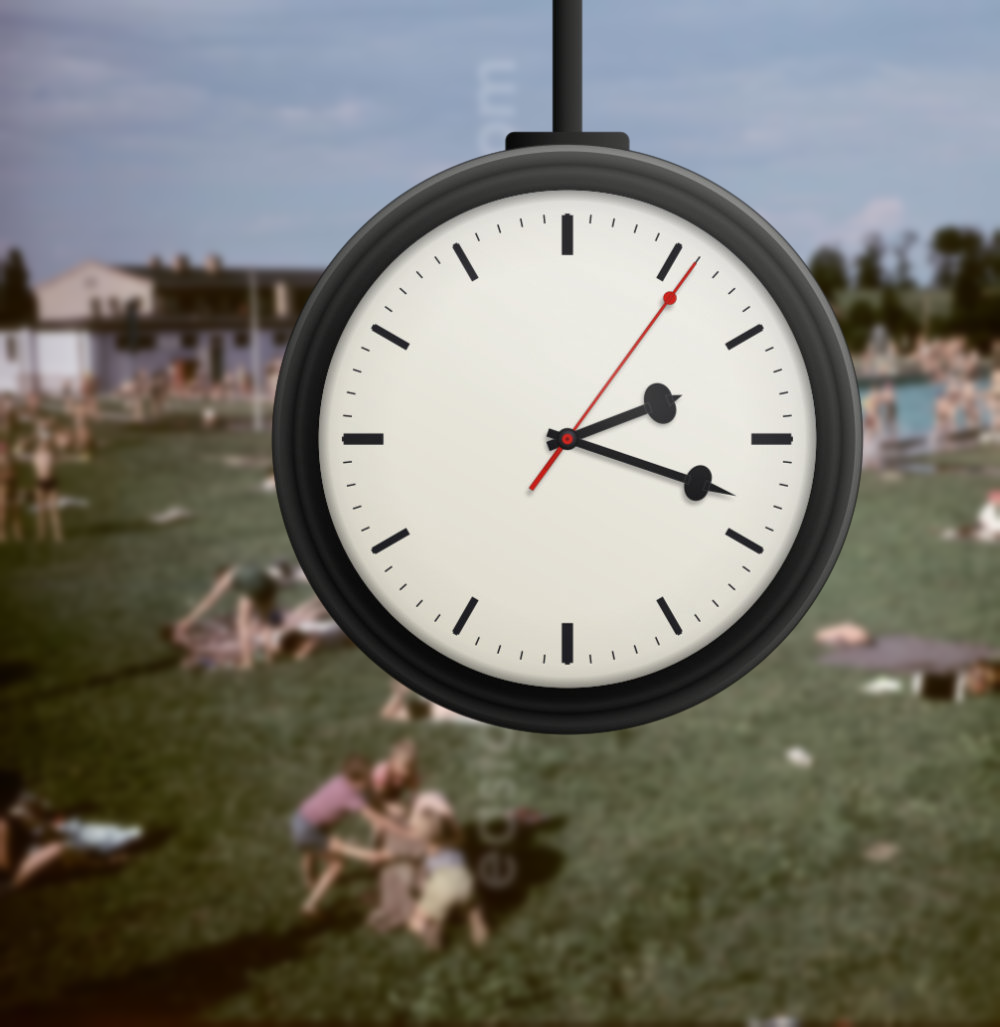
2:18:06
